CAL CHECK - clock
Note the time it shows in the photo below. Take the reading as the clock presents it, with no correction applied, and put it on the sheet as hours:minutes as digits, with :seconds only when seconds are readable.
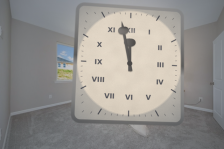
11:58
